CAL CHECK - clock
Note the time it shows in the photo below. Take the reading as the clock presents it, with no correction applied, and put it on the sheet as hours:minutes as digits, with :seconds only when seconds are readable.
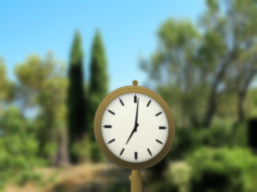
7:01
